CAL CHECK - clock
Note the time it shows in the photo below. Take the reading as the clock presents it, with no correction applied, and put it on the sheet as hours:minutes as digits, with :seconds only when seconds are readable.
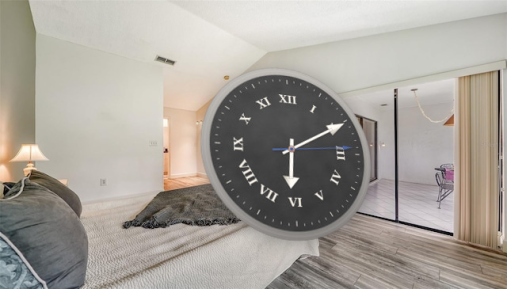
6:10:14
